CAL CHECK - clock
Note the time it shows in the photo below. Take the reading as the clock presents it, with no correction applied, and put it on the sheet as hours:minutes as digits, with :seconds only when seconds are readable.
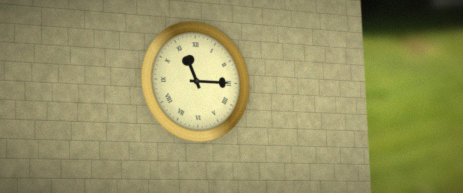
11:15
